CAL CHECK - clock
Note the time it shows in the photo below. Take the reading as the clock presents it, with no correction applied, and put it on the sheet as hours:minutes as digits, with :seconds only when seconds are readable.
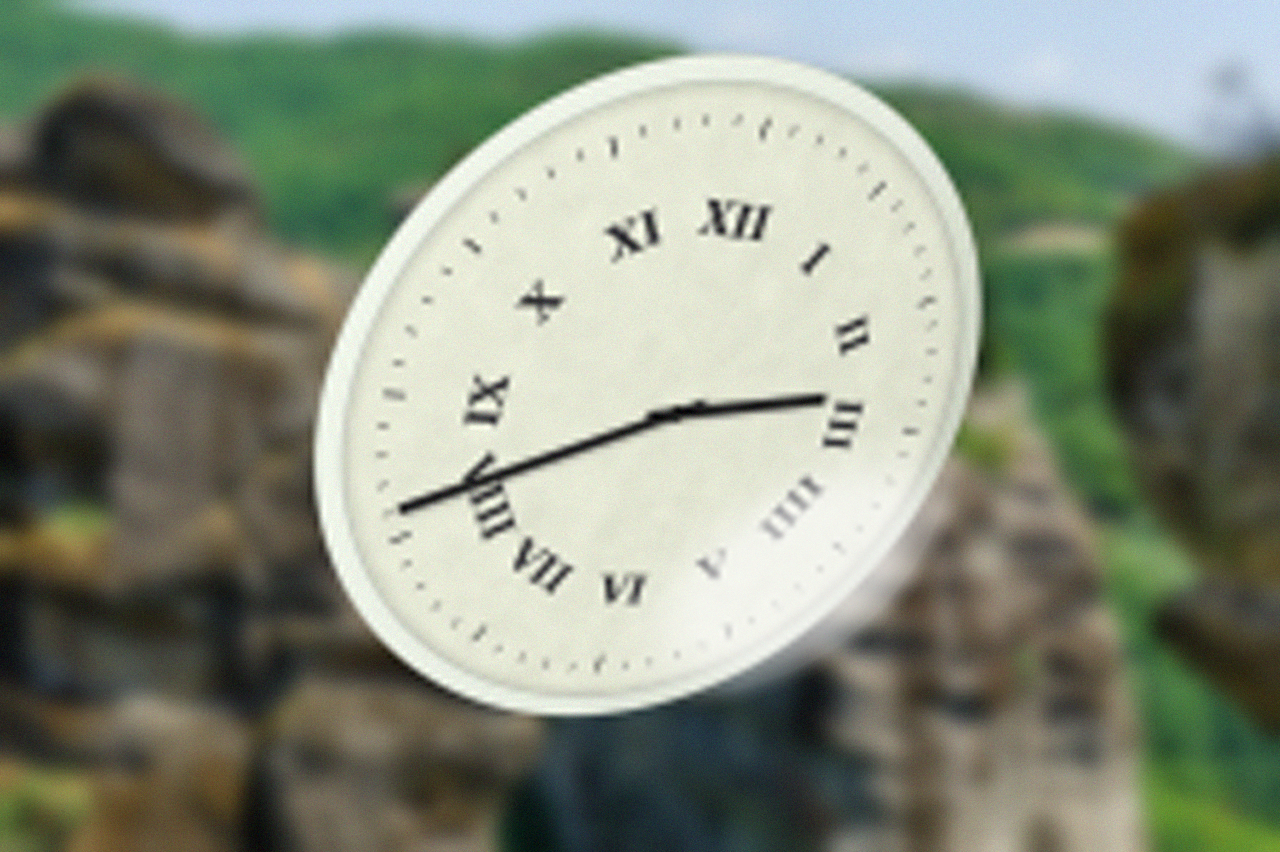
2:41
